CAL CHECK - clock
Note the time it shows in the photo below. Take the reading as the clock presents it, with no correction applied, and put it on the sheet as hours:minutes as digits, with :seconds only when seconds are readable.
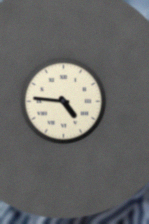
4:46
